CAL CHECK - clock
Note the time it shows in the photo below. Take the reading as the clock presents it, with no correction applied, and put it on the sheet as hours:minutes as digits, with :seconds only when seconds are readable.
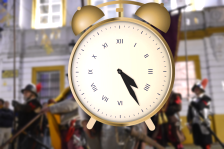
4:25
